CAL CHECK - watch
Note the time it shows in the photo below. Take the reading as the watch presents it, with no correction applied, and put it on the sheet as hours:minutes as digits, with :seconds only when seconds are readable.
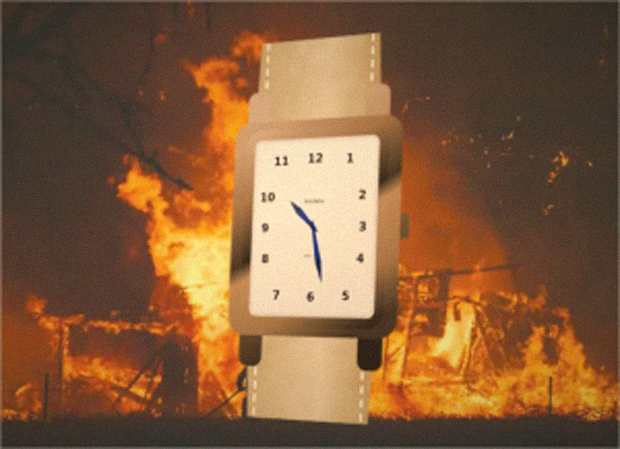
10:28
